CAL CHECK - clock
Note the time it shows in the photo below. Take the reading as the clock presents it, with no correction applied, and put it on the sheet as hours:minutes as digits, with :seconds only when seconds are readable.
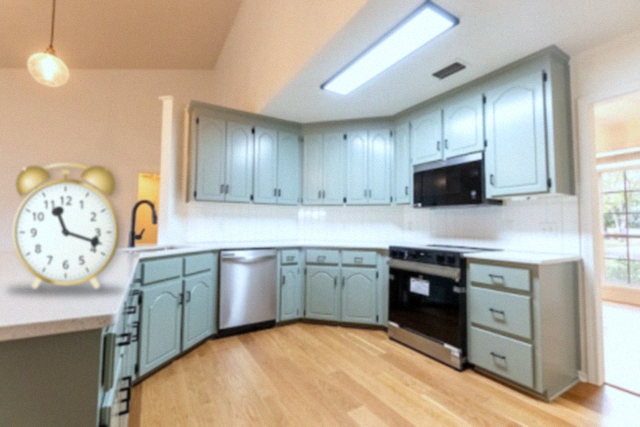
11:18
